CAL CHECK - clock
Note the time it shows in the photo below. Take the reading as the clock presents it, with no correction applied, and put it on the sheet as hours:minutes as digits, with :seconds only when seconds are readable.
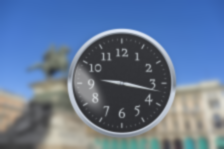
9:17
